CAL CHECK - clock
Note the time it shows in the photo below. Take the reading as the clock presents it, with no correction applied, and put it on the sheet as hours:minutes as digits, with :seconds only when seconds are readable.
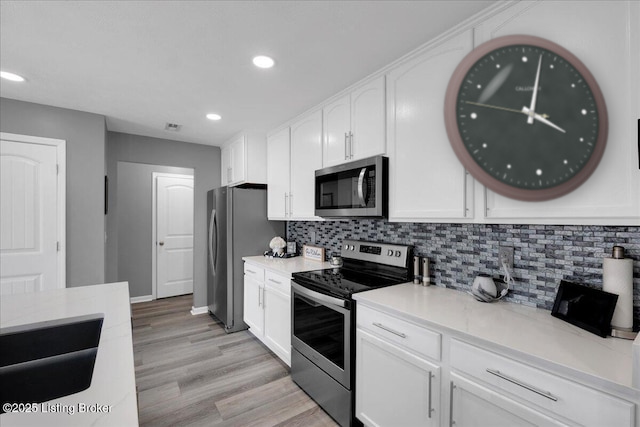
4:02:47
